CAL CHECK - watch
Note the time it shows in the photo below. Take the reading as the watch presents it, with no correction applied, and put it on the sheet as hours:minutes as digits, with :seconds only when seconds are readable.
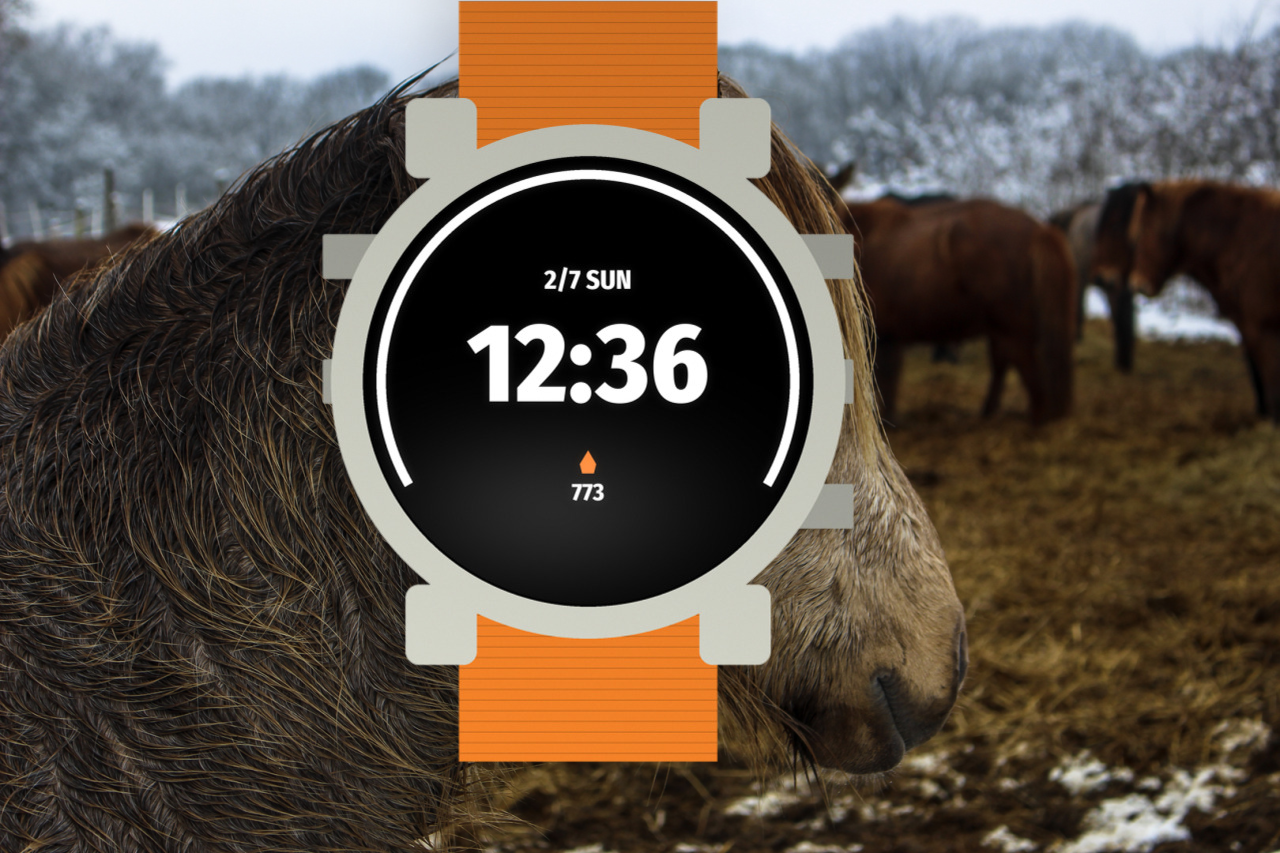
12:36
